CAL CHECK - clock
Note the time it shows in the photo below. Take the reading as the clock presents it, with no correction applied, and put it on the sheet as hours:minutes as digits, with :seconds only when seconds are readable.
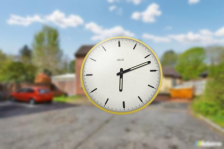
6:12
